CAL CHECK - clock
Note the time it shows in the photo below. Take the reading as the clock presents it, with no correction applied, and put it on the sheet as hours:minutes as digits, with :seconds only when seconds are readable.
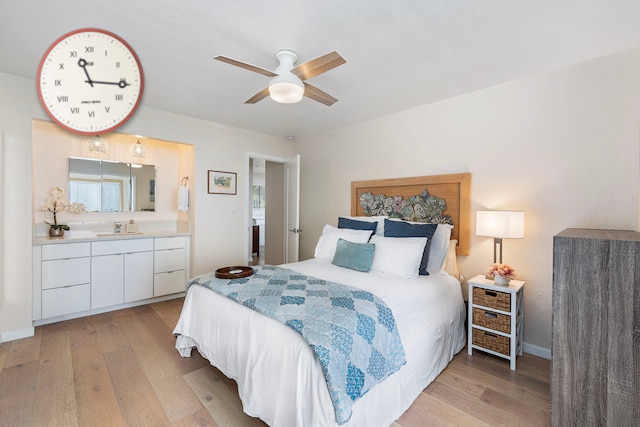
11:16
